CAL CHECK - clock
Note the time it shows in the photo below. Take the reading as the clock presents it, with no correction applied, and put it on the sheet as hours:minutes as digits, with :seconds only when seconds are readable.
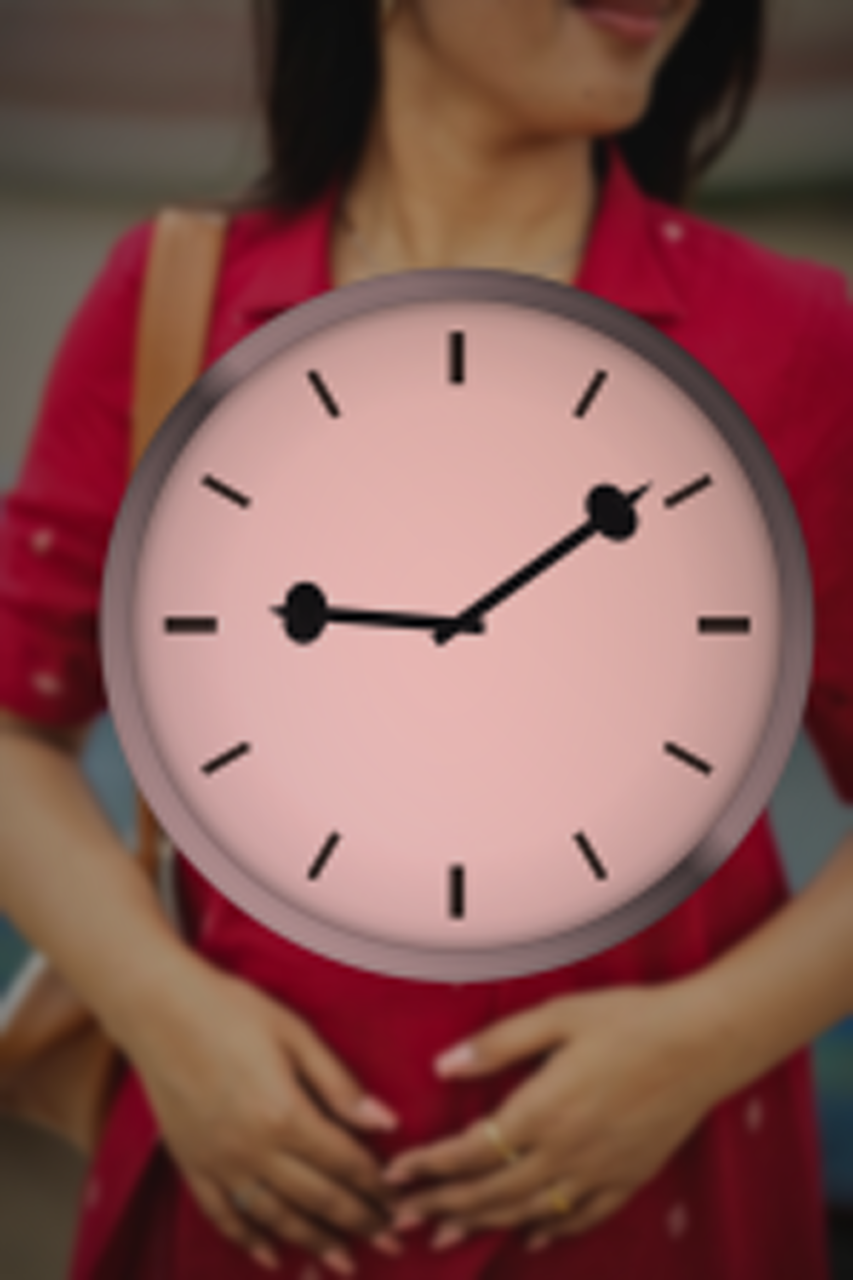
9:09
